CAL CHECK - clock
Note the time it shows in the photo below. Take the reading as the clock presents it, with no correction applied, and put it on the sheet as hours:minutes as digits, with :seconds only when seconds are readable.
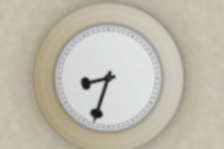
8:33
